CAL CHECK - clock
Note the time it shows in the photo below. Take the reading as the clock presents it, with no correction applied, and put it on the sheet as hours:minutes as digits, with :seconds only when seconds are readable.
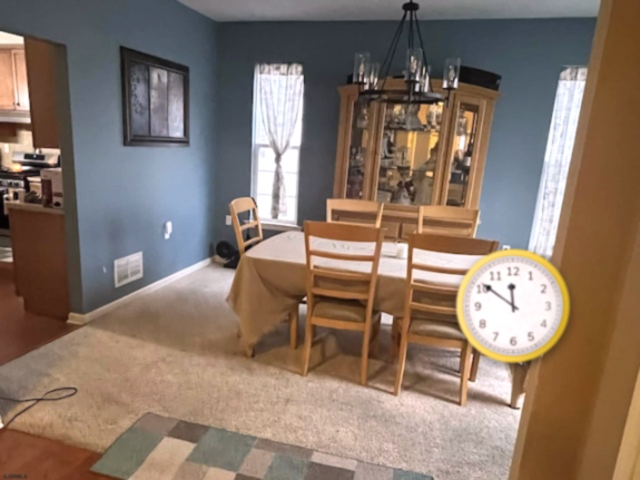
11:51
